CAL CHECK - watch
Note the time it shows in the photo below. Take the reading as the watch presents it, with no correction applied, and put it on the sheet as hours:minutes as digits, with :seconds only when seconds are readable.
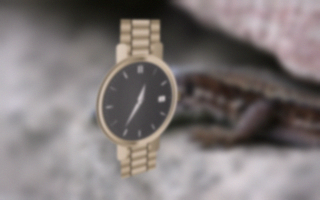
12:36
